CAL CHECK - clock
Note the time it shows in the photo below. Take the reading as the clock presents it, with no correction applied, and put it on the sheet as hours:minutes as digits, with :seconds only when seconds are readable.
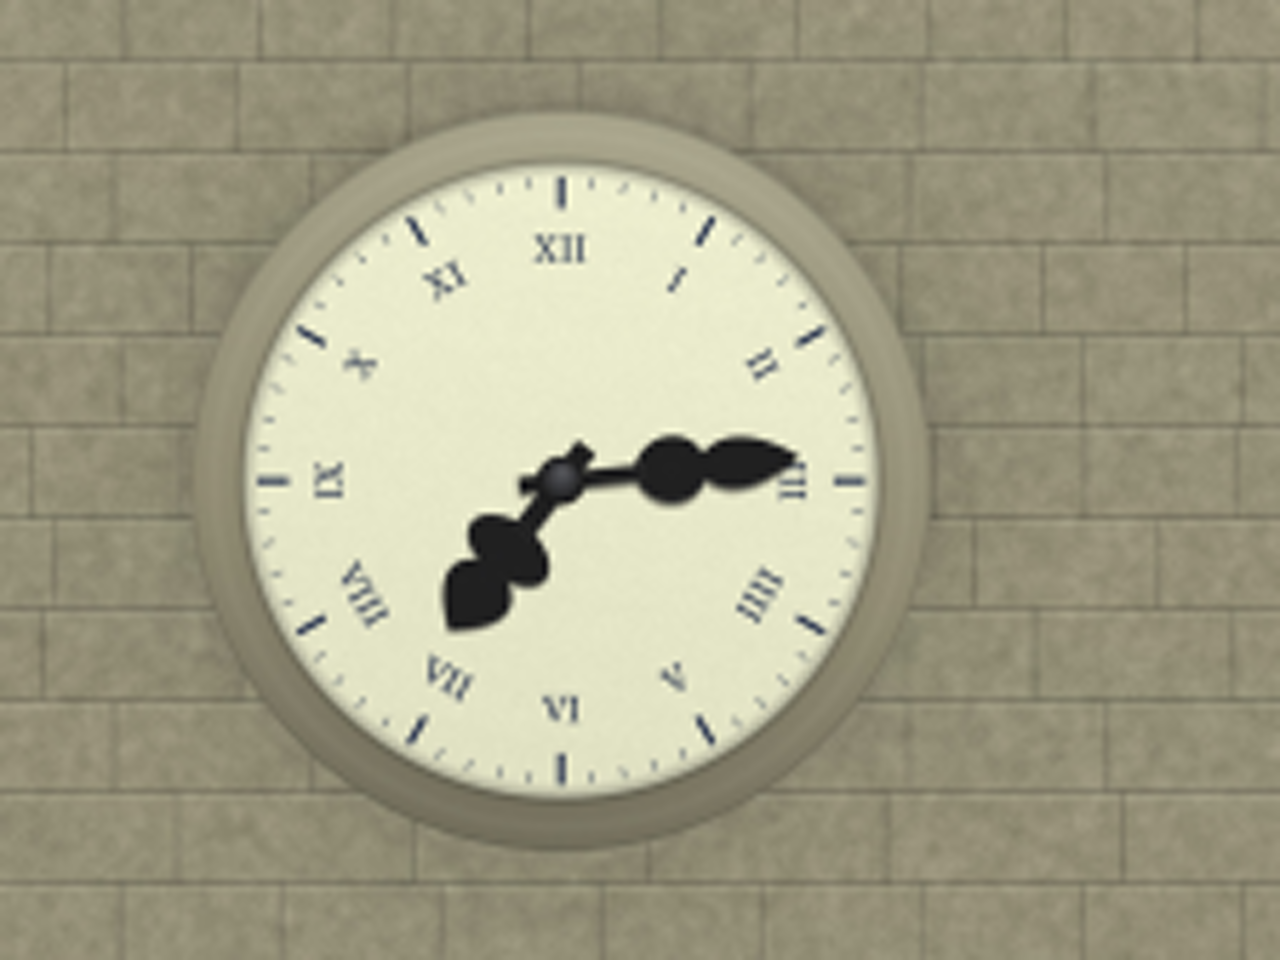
7:14
